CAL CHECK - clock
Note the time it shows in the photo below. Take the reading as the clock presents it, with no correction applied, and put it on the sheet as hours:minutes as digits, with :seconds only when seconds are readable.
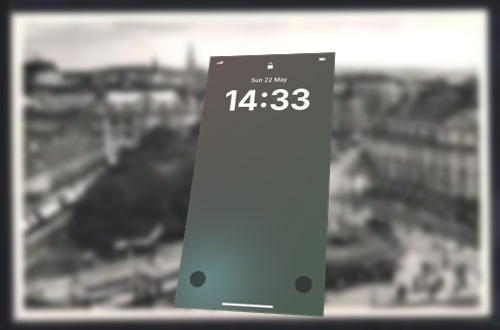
14:33
